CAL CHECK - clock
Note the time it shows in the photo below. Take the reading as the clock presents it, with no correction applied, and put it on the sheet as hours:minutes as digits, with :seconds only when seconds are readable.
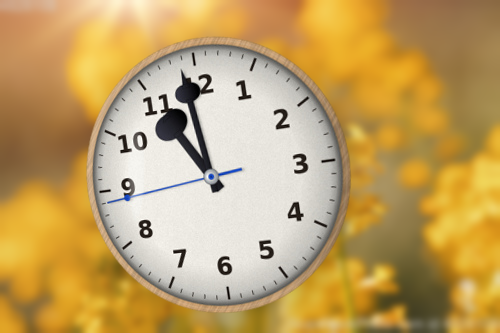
10:58:44
